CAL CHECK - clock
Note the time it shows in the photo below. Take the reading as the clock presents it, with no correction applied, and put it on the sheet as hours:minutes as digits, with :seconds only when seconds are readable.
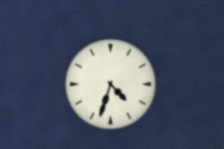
4:33
